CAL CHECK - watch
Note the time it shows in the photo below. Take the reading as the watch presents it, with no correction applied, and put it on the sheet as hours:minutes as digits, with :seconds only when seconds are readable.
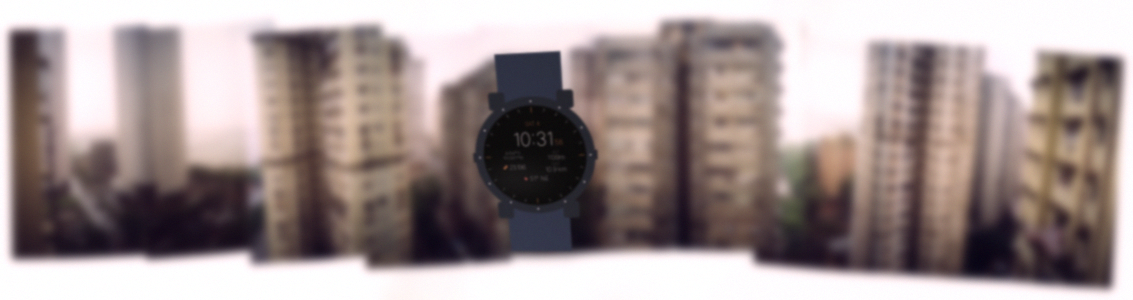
10:31
